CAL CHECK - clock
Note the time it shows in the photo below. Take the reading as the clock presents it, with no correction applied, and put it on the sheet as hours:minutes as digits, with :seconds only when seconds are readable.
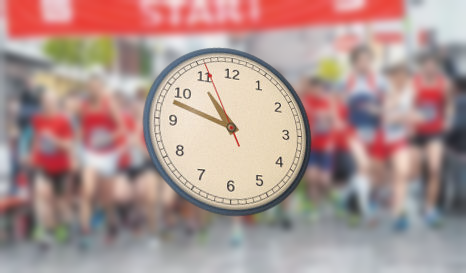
10:47:56
